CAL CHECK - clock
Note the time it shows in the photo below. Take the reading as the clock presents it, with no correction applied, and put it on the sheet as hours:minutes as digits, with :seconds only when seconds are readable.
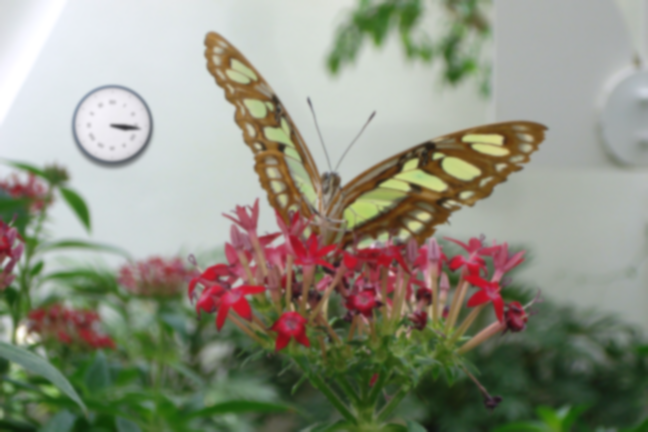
3:16
